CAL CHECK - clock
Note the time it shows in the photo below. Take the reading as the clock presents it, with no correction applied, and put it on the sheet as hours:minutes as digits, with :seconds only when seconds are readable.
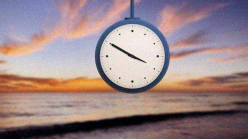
3:50
